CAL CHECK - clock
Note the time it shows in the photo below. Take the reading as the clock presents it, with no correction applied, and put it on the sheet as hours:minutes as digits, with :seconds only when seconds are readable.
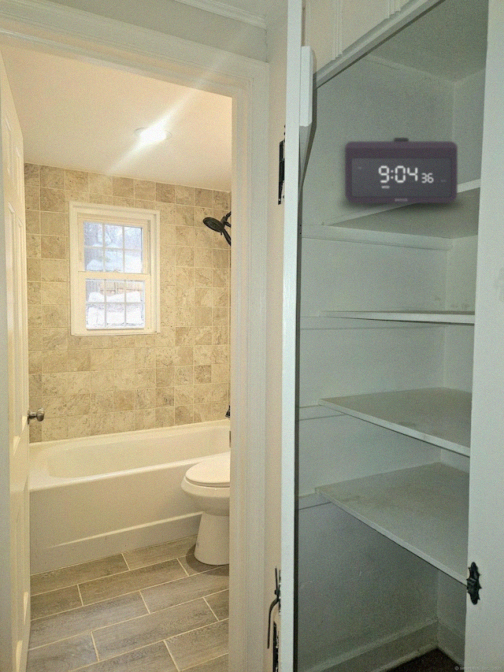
9:04:36
